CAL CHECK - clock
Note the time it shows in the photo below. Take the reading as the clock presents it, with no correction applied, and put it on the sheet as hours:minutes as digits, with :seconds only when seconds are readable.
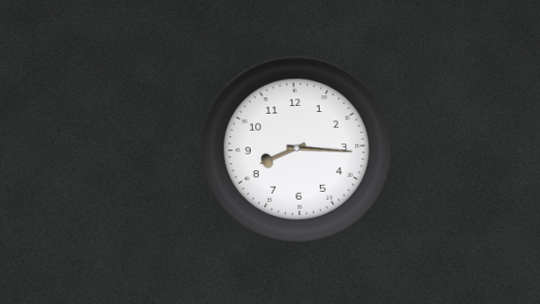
8:16
